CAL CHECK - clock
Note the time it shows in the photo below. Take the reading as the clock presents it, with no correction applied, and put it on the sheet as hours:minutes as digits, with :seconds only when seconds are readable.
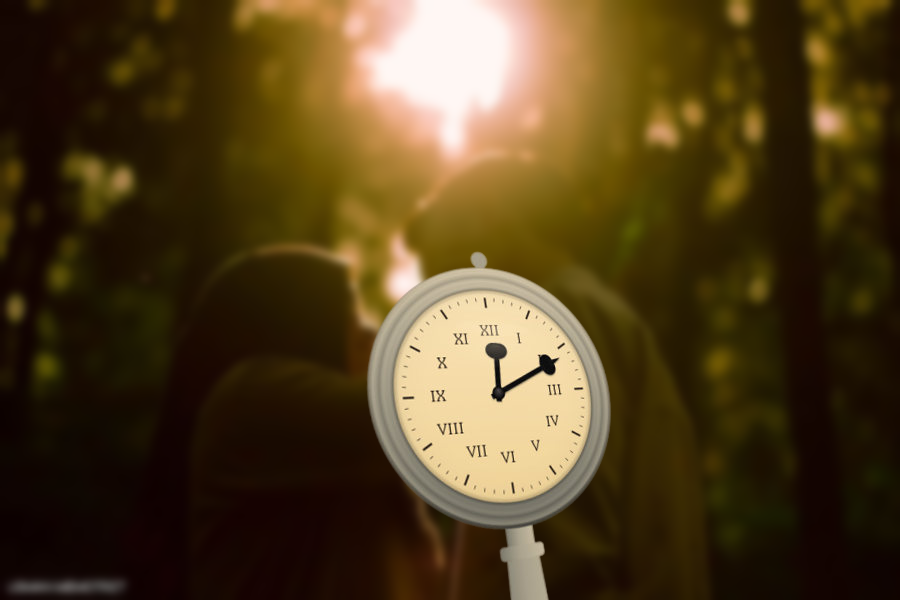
12:11
